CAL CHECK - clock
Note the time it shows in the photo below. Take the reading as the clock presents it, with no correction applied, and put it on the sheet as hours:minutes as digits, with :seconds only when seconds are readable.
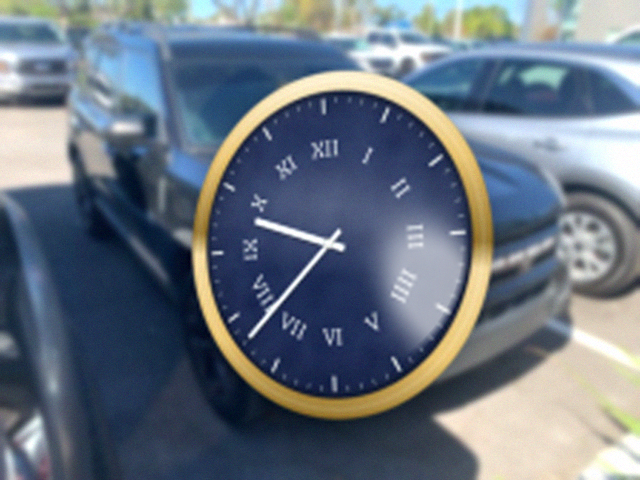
9:38
